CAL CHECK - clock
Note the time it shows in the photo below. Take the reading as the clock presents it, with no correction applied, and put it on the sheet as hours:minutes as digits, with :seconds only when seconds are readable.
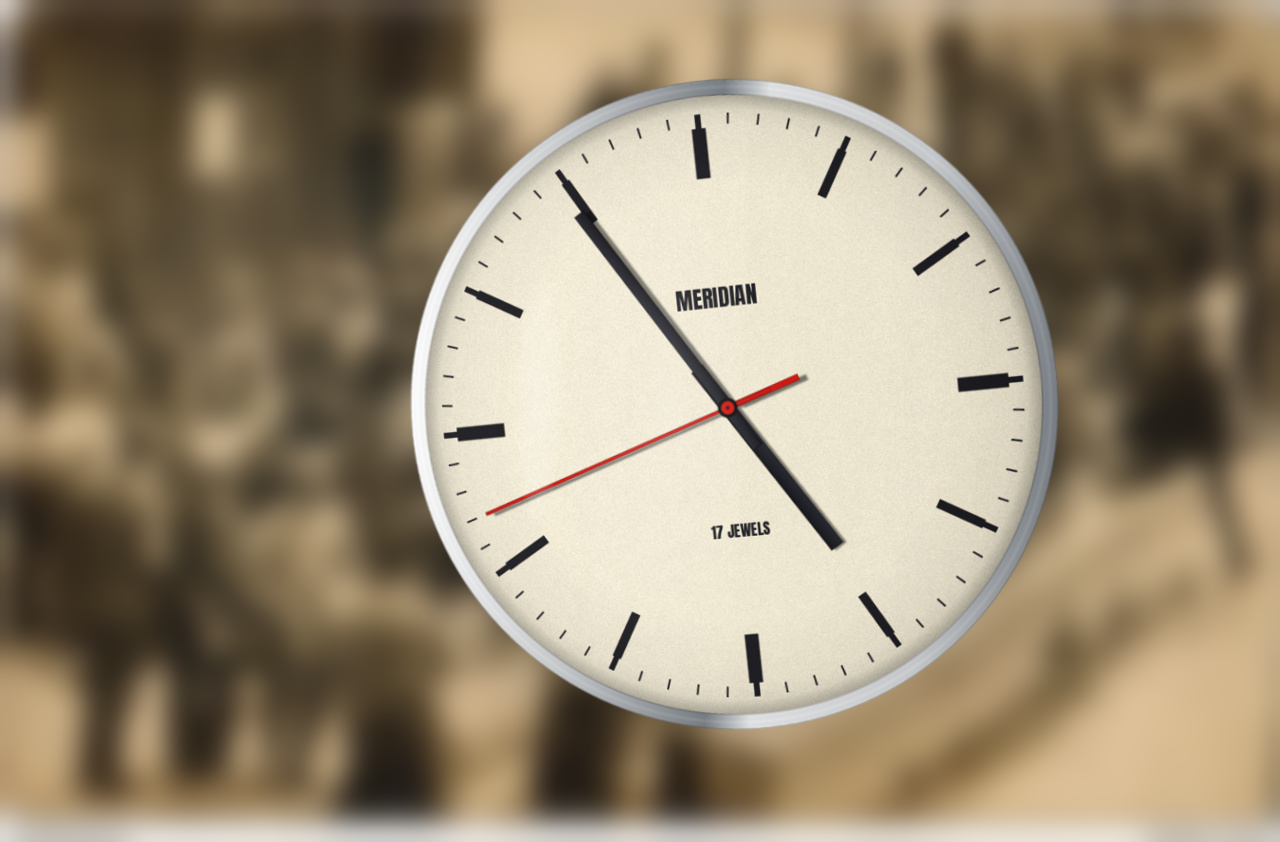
4:54:42
